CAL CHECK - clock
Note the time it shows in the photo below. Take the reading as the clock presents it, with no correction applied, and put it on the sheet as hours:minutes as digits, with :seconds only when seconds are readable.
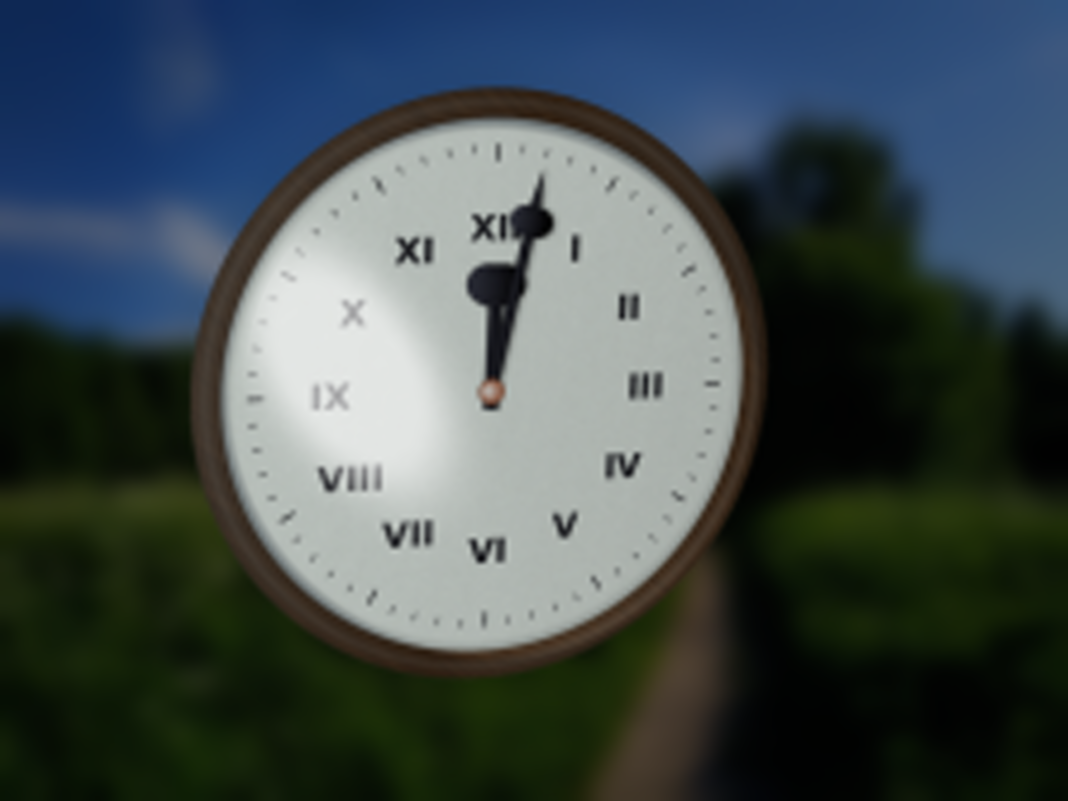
12:02
